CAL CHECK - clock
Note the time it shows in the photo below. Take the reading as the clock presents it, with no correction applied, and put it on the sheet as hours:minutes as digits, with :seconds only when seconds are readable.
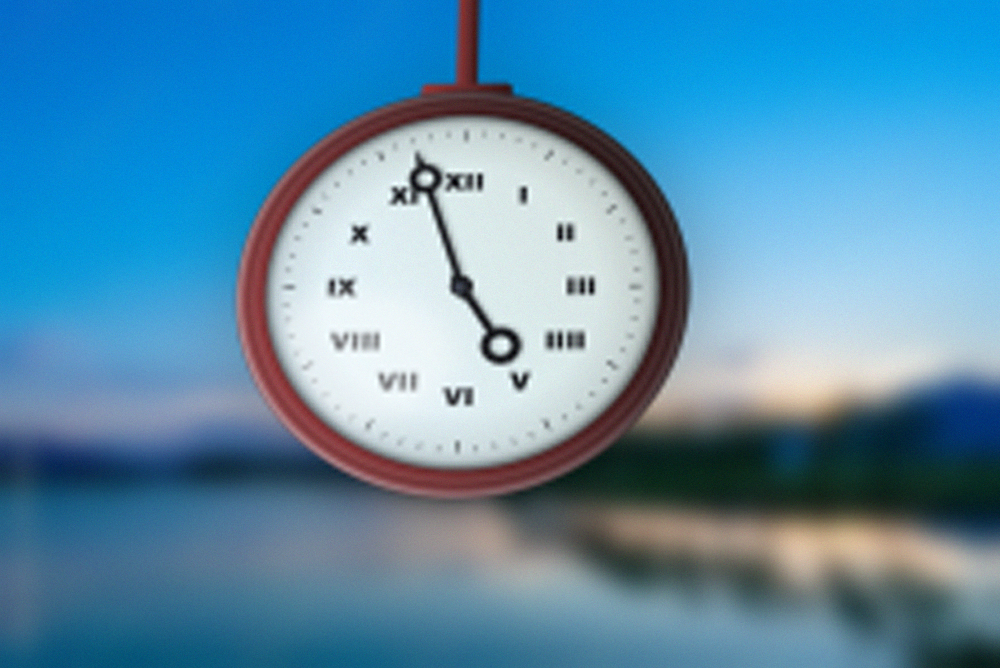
4:57
